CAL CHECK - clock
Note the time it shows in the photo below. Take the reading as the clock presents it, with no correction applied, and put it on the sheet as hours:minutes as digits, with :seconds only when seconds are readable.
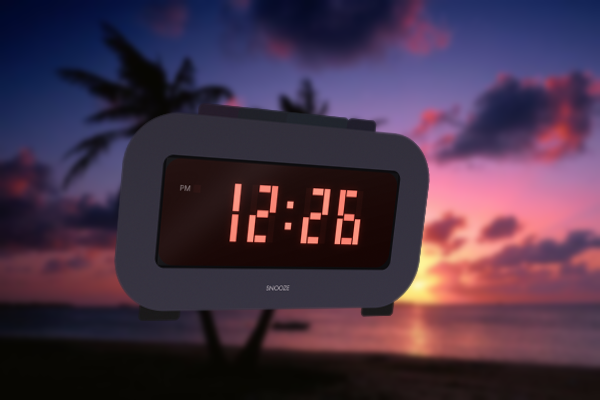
12:26
